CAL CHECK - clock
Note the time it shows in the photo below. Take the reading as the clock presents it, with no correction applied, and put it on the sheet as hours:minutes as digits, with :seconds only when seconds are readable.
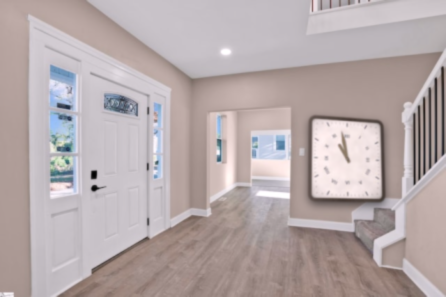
10:58
